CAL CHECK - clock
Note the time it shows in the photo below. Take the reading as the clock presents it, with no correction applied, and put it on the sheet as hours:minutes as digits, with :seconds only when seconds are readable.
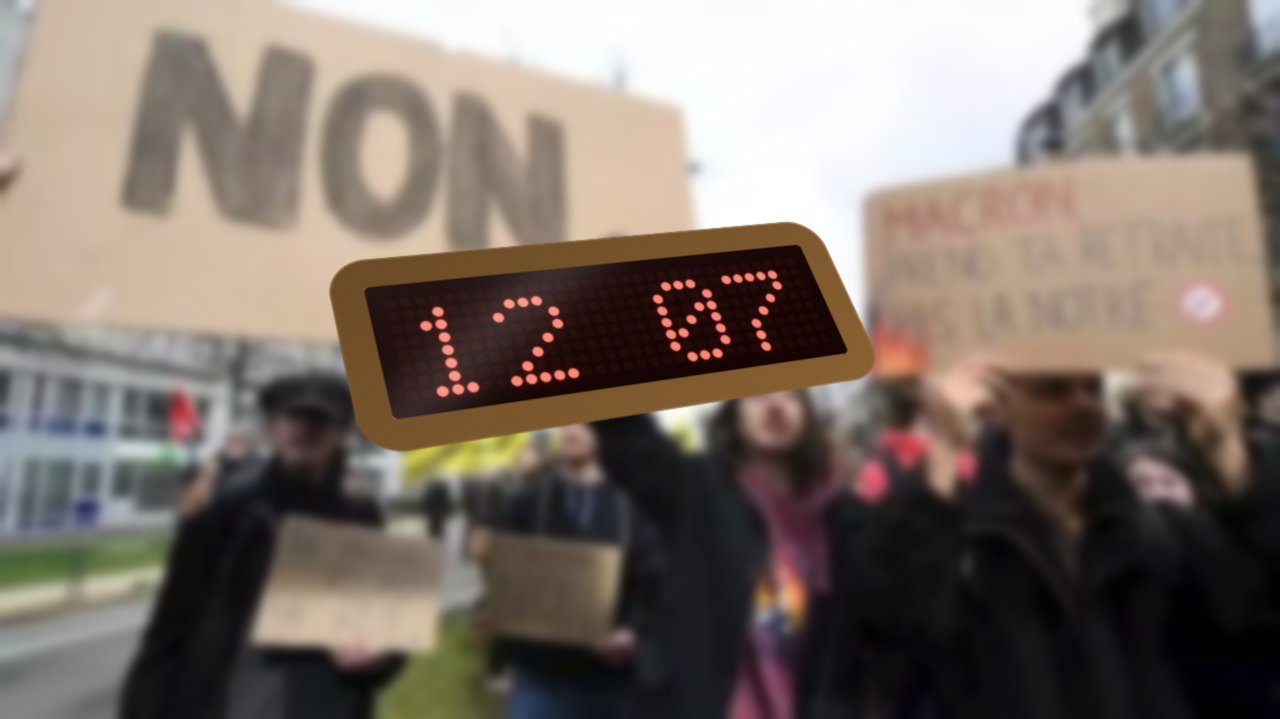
12:07
